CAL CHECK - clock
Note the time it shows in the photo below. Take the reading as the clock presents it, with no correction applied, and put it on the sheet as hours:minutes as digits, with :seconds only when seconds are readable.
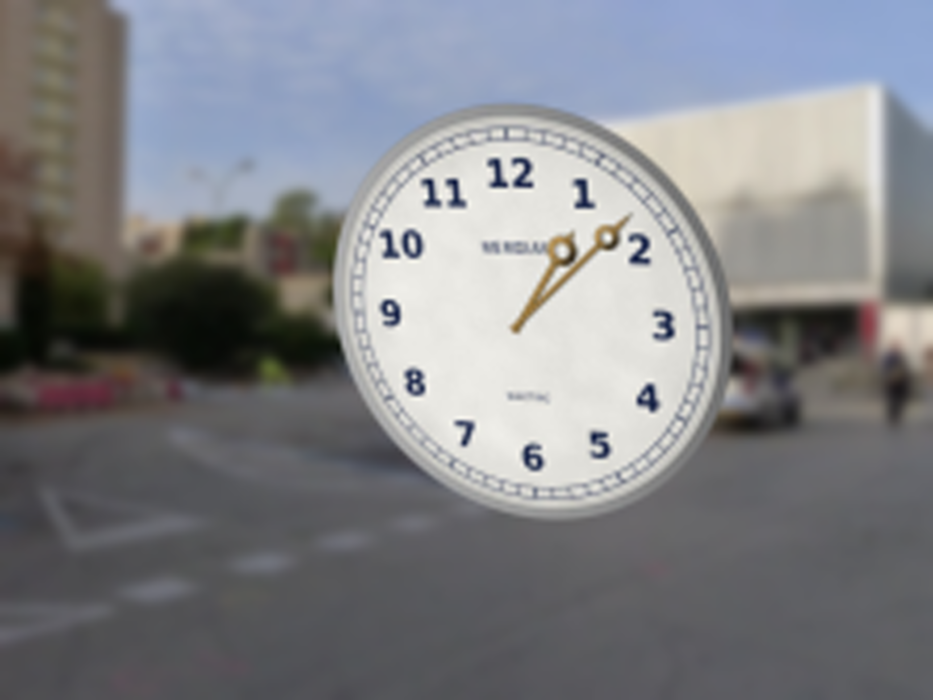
1:08
